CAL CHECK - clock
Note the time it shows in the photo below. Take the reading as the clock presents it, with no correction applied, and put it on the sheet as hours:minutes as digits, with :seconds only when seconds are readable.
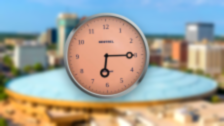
6:15
